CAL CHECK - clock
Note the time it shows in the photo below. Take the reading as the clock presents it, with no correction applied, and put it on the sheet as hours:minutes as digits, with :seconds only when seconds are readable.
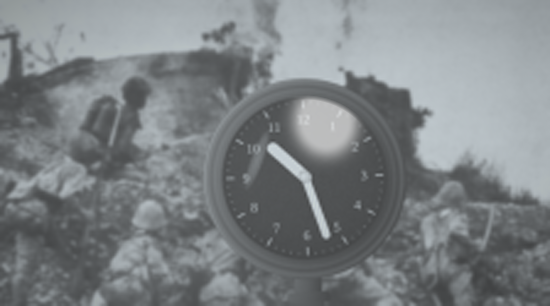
10:27
